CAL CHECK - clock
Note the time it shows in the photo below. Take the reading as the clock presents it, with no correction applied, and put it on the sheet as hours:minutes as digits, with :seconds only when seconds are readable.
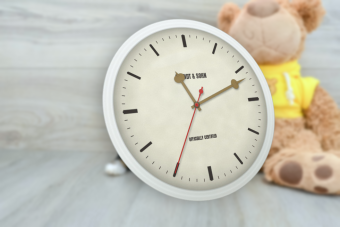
11:11:35
